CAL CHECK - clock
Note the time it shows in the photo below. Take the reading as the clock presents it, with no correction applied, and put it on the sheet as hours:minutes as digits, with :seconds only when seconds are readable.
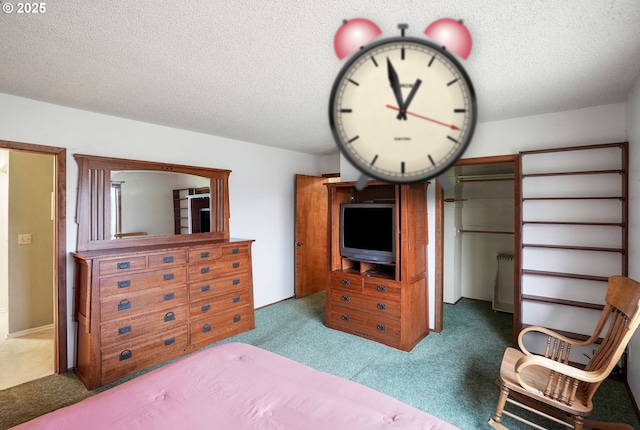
12:57:18
